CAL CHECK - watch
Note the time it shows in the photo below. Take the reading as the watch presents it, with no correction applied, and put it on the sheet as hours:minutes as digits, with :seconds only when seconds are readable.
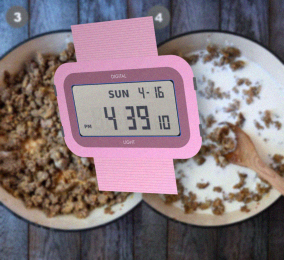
4:39:10
